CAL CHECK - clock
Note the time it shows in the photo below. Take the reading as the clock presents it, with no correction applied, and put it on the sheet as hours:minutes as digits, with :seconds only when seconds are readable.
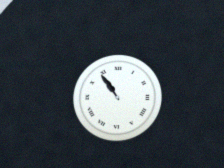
10:54
